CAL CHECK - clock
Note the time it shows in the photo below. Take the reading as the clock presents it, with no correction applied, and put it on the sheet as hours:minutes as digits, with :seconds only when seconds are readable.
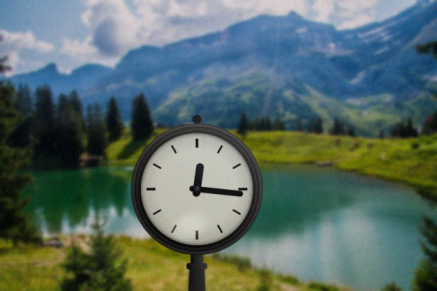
12:16
